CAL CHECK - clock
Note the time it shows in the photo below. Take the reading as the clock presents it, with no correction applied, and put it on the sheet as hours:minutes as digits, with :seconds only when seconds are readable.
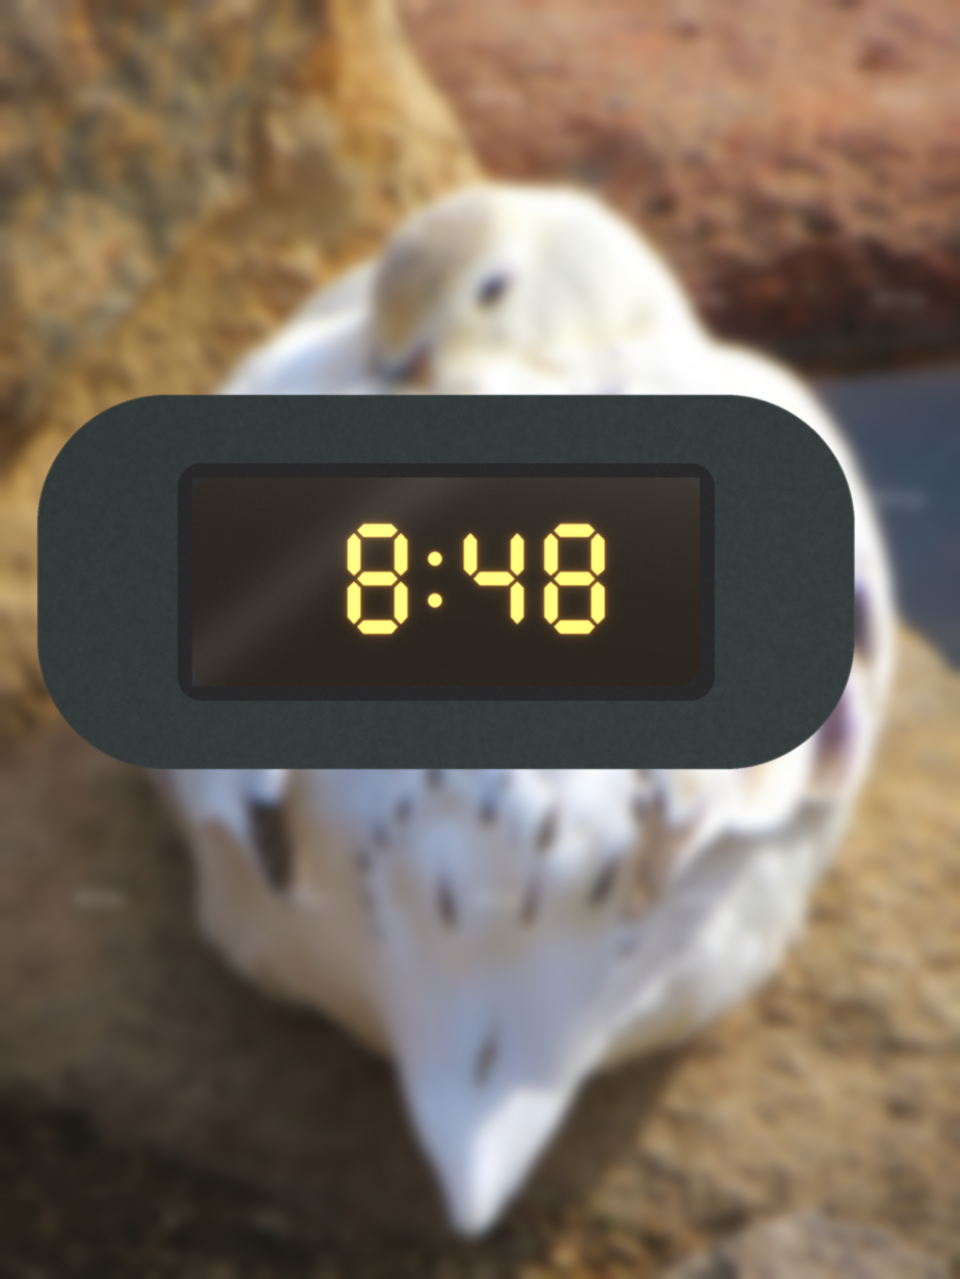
8:48
